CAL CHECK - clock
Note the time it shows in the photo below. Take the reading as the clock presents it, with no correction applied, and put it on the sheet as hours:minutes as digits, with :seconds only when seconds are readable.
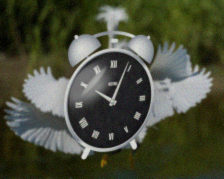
10:04
